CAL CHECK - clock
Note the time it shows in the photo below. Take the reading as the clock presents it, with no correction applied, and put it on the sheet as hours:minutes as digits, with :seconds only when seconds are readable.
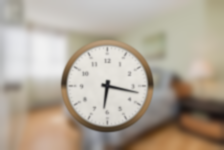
6:17
